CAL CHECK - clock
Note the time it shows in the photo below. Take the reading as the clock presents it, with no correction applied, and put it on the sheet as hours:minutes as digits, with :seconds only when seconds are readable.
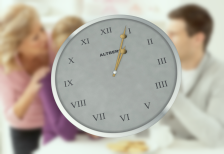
1:04
